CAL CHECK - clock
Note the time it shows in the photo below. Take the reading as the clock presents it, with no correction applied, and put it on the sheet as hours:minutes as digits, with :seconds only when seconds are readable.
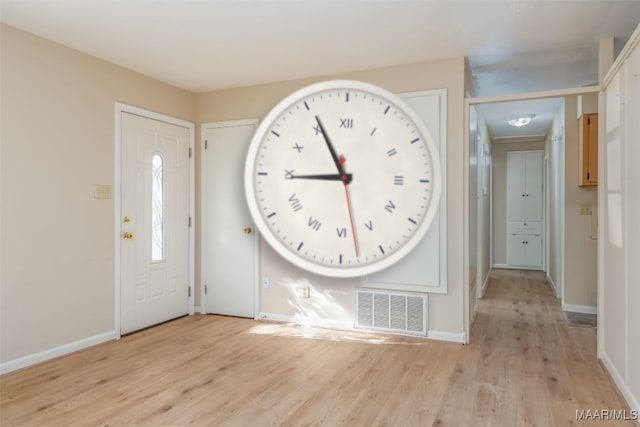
8:55:28
